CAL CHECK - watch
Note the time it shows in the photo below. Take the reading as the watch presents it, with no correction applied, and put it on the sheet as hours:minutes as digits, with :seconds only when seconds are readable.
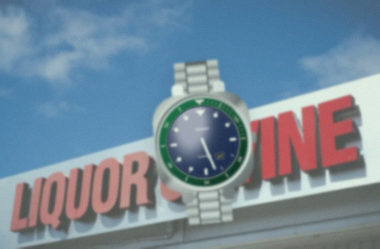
5:27
